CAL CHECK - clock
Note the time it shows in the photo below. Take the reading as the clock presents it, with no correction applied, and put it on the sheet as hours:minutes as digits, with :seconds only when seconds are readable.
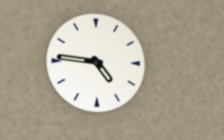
4:46
